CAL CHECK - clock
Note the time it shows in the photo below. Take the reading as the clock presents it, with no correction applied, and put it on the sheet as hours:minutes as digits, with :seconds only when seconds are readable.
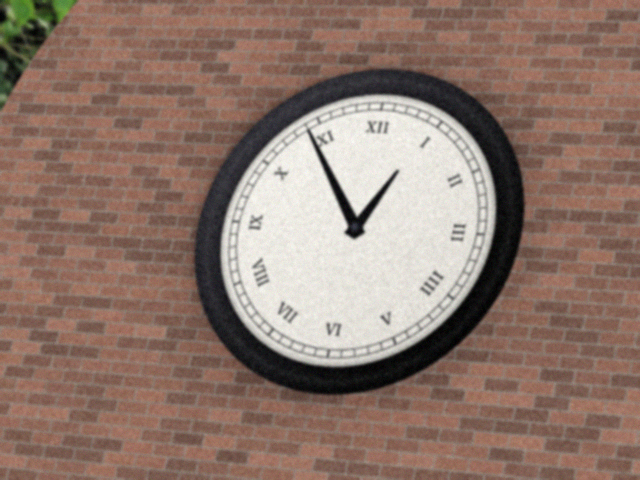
12:54
